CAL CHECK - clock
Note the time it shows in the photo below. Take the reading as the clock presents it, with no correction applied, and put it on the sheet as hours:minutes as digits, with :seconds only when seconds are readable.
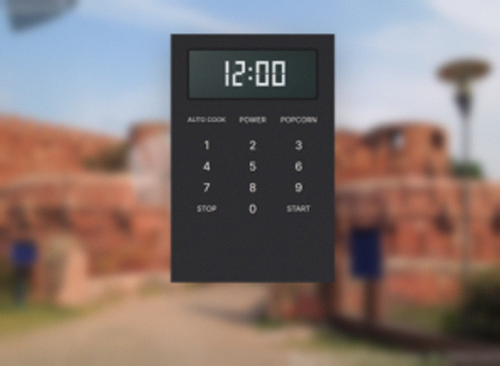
12:00
